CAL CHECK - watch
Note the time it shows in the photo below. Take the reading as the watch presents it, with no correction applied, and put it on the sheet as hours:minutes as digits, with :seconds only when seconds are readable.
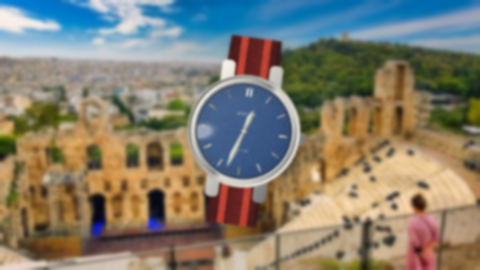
12:33
